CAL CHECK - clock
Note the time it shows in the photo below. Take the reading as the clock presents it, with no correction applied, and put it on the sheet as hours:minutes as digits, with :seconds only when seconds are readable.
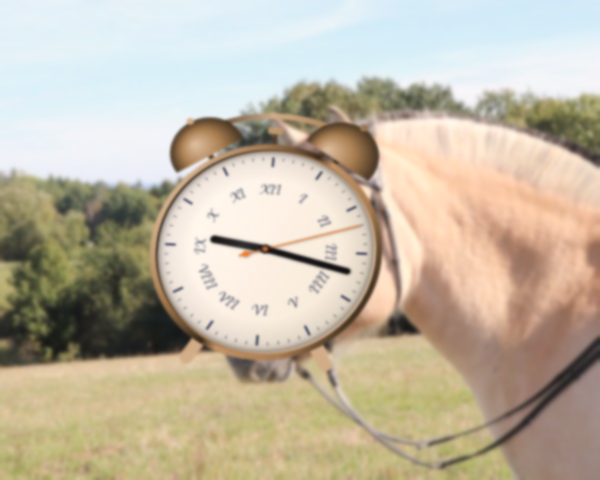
9:17:12
